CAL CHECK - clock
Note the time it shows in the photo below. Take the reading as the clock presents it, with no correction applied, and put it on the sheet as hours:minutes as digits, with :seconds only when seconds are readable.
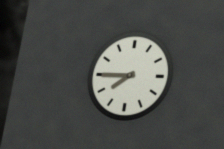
7:45
